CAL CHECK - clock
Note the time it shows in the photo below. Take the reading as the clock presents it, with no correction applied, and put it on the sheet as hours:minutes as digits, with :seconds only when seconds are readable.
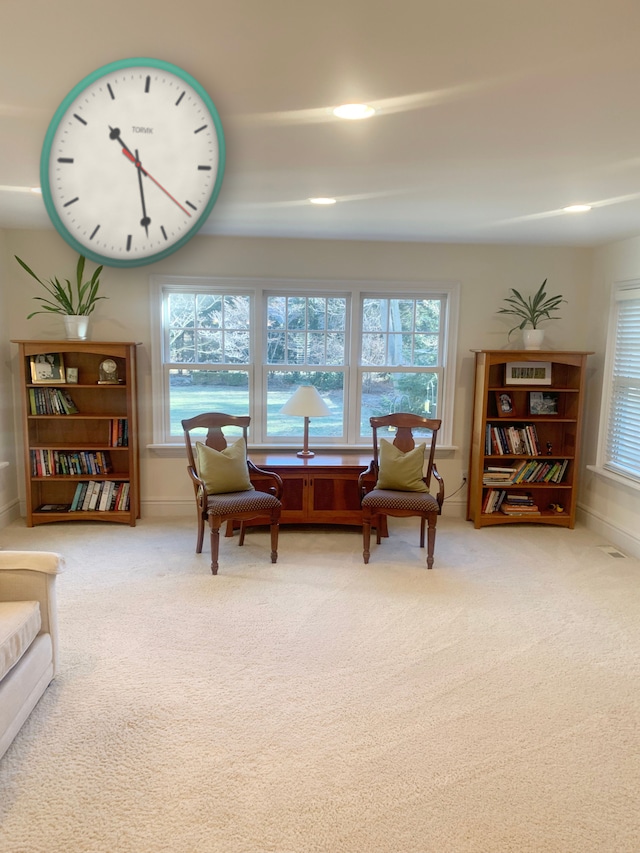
10:27:21
